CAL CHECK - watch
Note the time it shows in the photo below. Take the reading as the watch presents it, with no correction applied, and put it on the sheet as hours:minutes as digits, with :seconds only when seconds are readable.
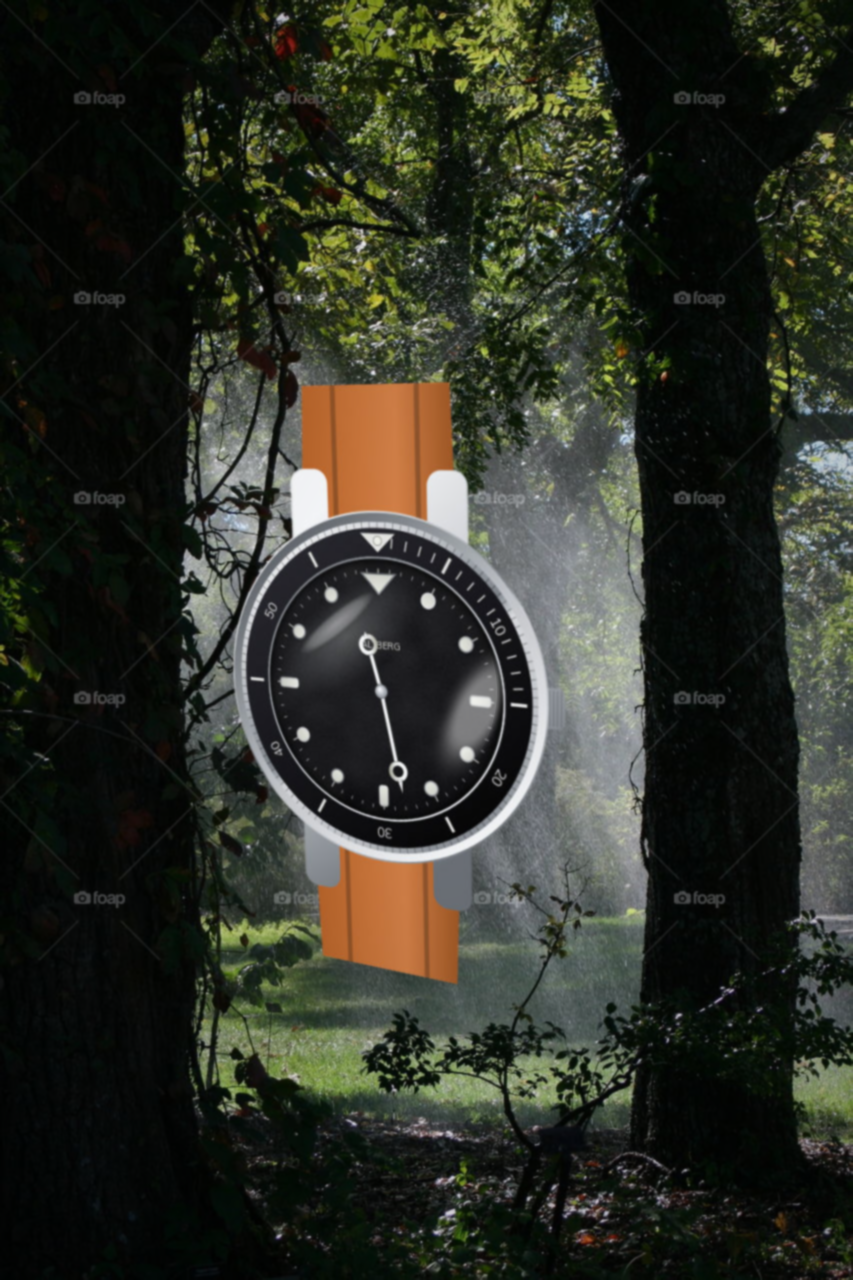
11:28
